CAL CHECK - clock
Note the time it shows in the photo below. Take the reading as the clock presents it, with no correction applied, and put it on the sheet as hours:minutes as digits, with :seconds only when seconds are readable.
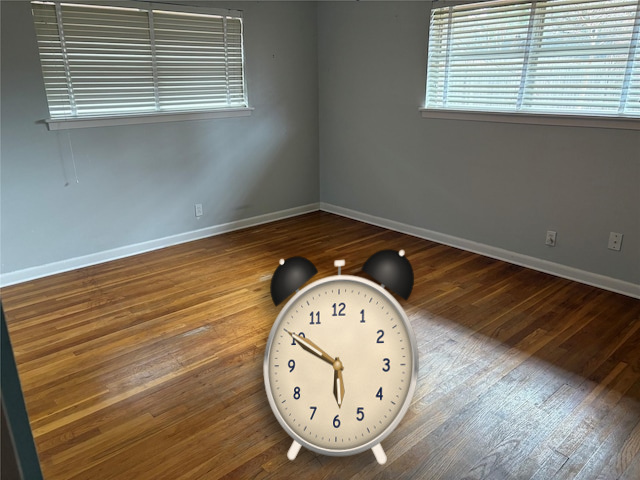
5:50
